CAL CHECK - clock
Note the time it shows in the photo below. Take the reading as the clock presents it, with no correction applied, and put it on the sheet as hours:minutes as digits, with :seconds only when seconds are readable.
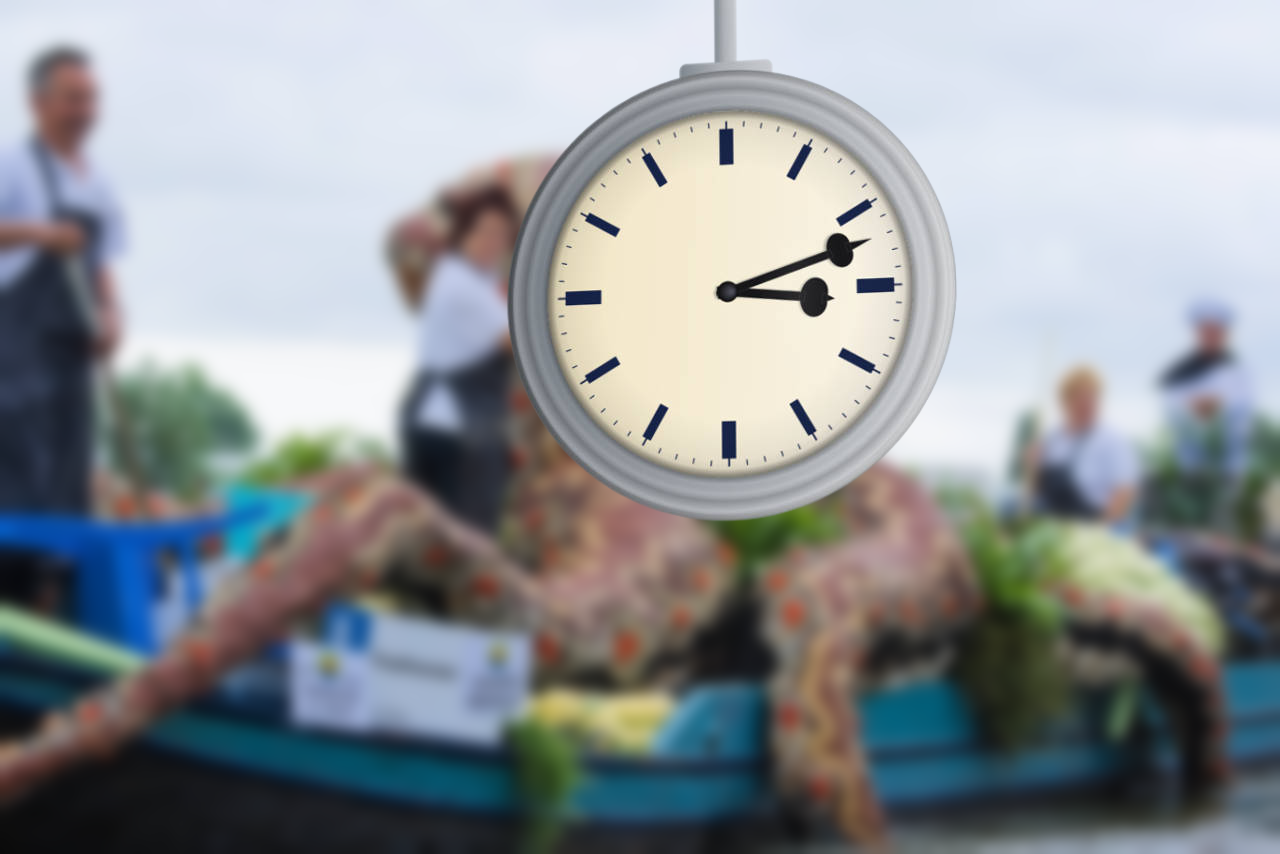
3:12
